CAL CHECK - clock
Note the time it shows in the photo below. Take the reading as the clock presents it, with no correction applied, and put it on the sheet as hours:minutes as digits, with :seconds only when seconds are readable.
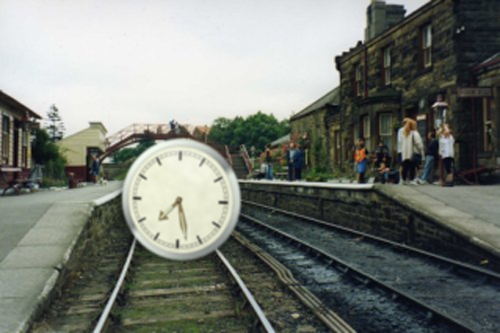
7:28
